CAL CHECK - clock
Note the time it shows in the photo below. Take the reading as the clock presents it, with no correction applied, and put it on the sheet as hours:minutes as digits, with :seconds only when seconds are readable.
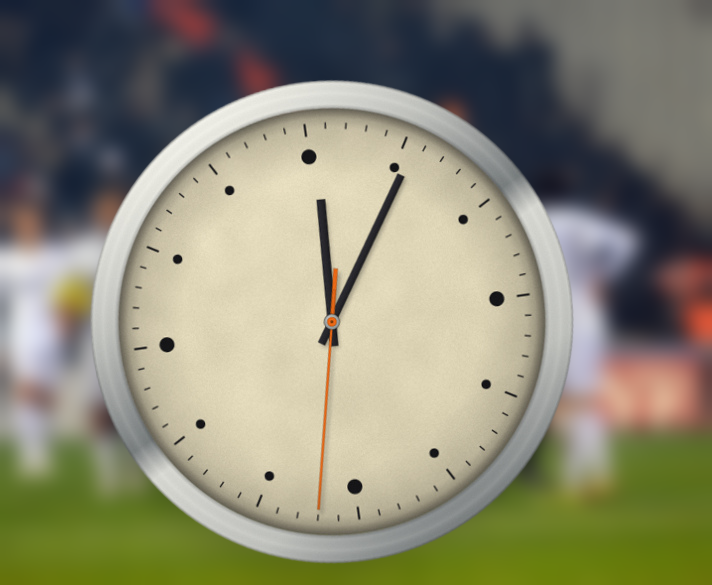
12:05:32
